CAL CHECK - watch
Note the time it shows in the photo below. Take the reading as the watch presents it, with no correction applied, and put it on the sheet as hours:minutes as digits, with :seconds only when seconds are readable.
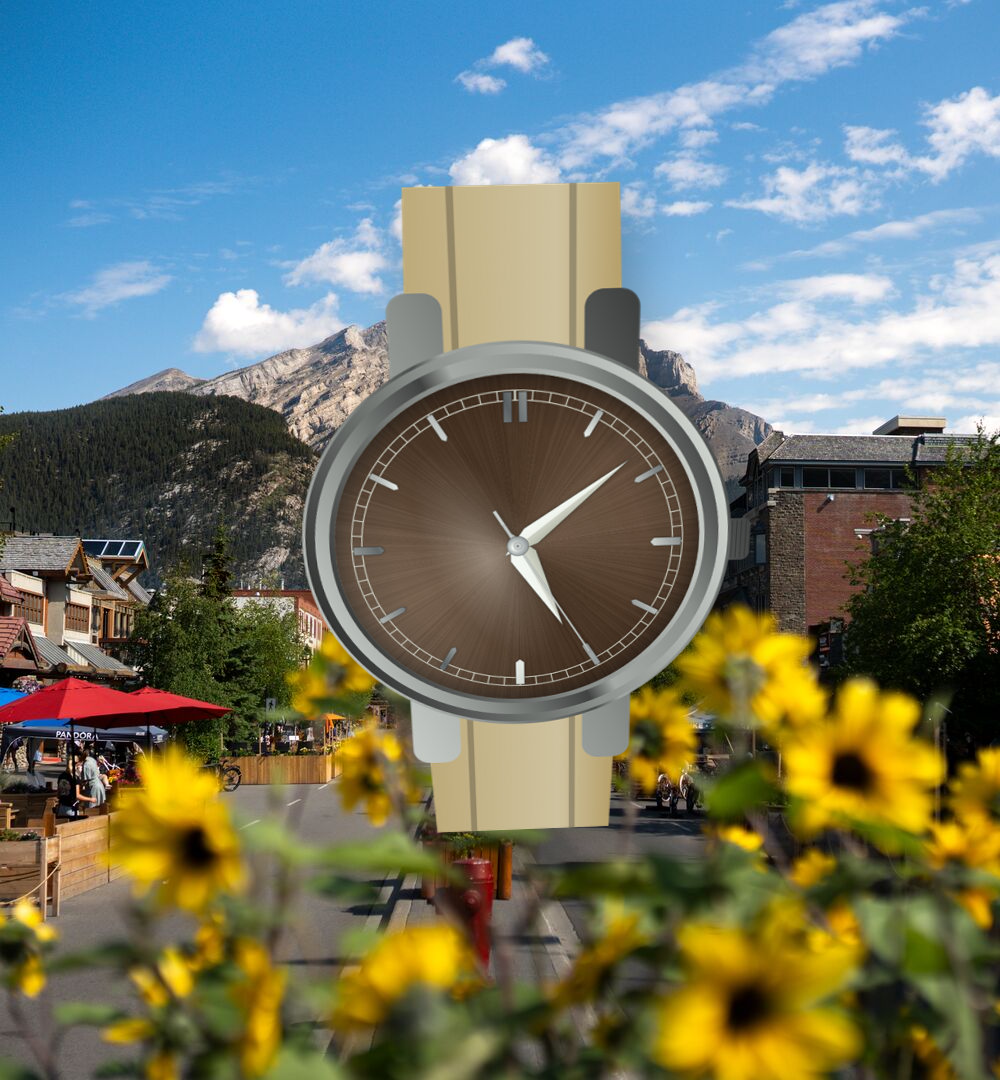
5:08:25
